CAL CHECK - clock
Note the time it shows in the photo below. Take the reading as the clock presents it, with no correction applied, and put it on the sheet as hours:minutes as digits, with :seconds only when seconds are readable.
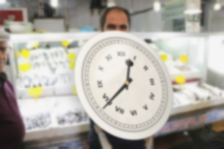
12:39
